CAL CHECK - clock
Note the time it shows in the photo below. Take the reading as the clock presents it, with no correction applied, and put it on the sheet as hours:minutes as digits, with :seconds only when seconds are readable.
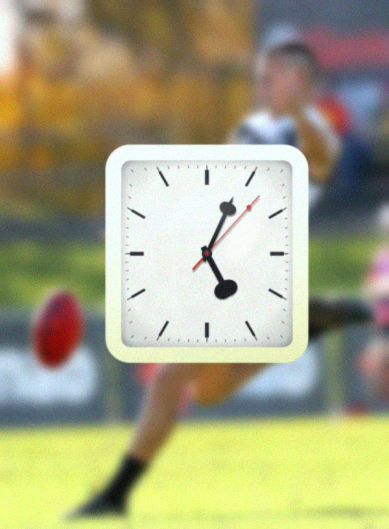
5:04:07
